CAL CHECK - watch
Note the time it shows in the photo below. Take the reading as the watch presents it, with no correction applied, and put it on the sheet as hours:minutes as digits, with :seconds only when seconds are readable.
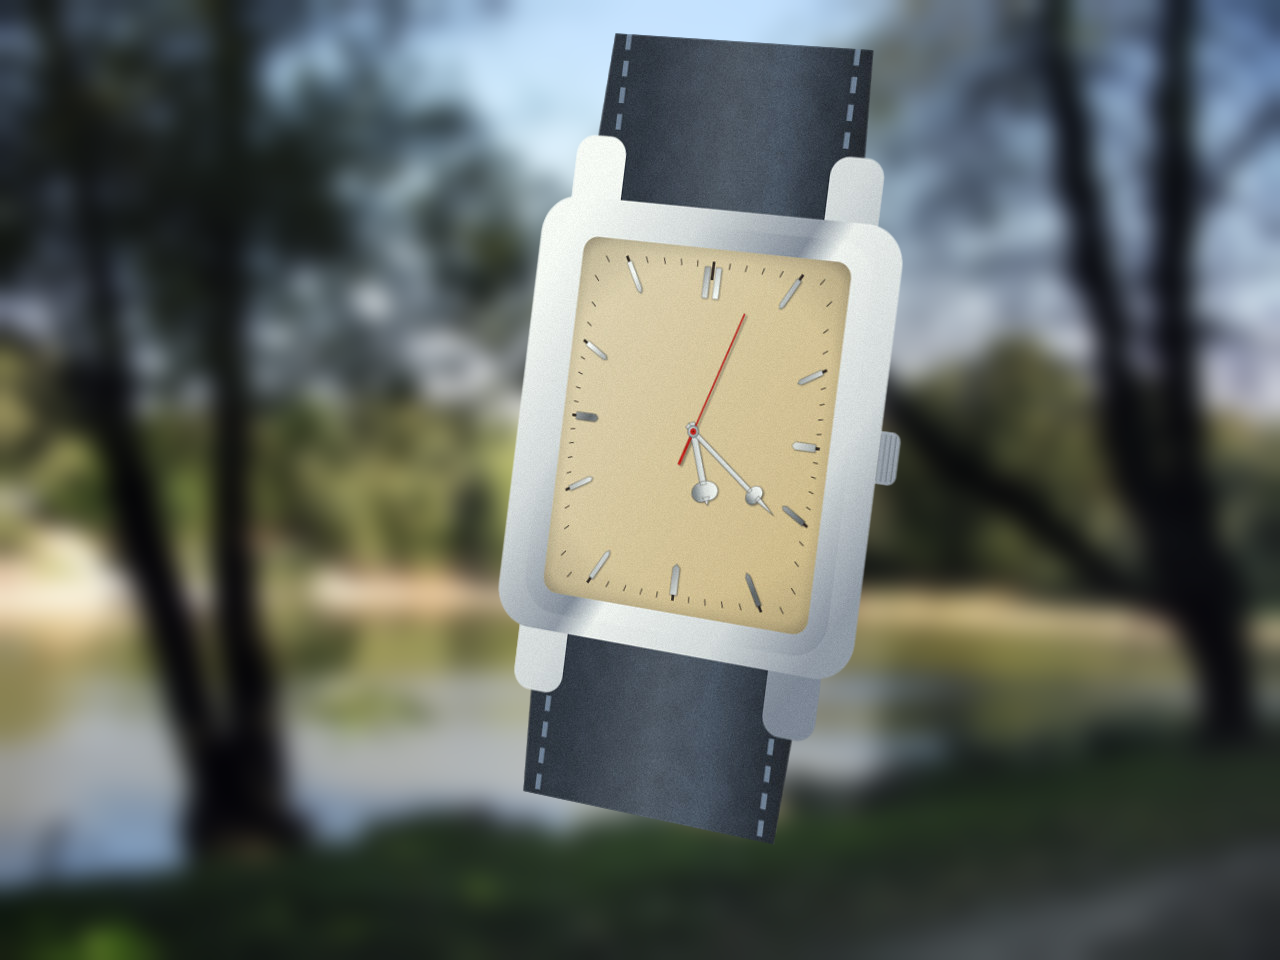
5:21:03
